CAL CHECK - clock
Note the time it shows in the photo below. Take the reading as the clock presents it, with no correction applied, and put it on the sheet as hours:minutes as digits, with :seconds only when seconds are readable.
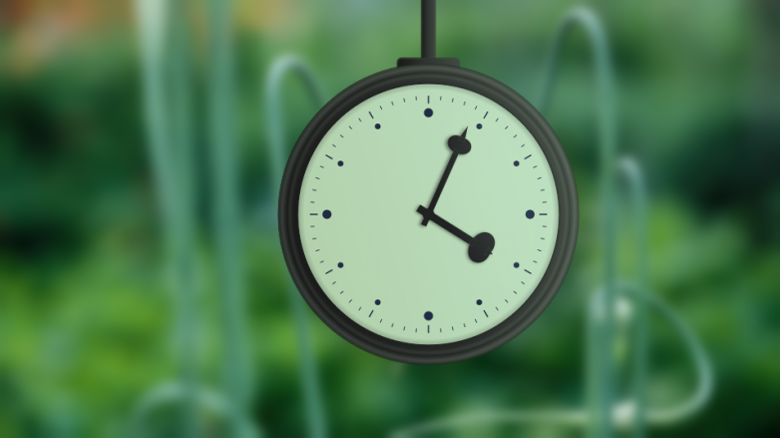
4:04
